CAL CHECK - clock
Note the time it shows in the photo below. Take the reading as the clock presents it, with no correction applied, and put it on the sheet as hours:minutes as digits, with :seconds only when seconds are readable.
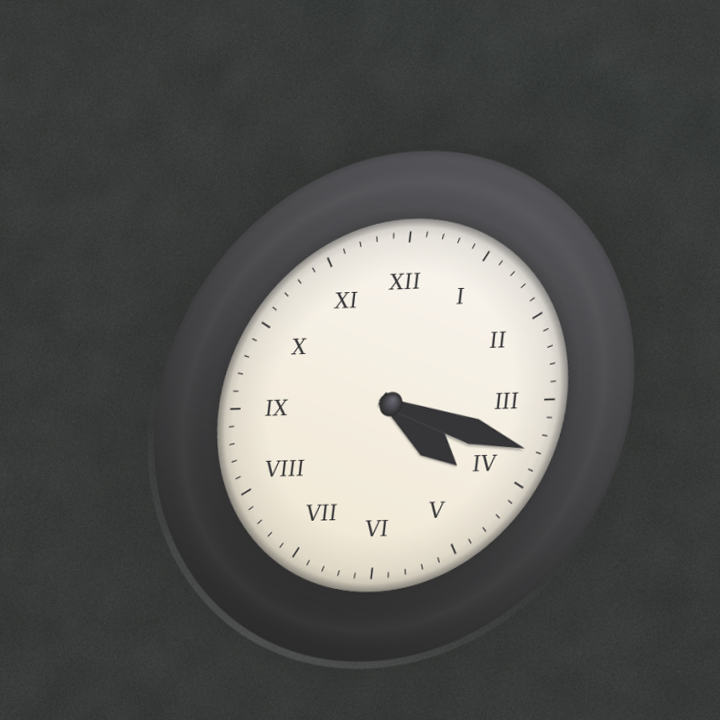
4:18
